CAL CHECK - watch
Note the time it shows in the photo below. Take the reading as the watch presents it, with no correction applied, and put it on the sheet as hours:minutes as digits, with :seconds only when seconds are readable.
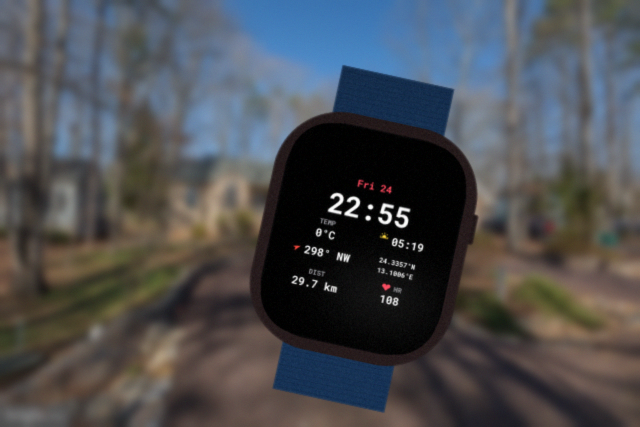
22:55
